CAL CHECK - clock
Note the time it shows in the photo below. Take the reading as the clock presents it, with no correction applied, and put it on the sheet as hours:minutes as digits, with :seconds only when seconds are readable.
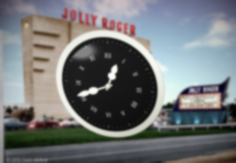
12:41
